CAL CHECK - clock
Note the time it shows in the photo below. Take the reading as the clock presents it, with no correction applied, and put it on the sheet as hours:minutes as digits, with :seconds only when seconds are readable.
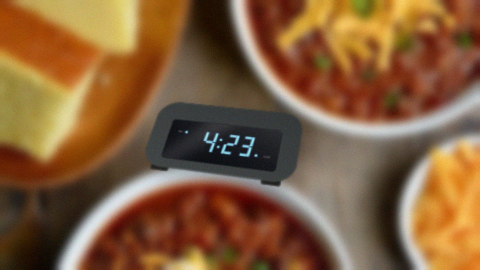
4:23
